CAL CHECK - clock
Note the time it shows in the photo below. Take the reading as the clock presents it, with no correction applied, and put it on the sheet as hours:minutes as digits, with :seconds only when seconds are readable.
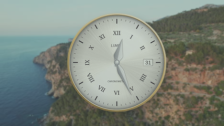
12:26
